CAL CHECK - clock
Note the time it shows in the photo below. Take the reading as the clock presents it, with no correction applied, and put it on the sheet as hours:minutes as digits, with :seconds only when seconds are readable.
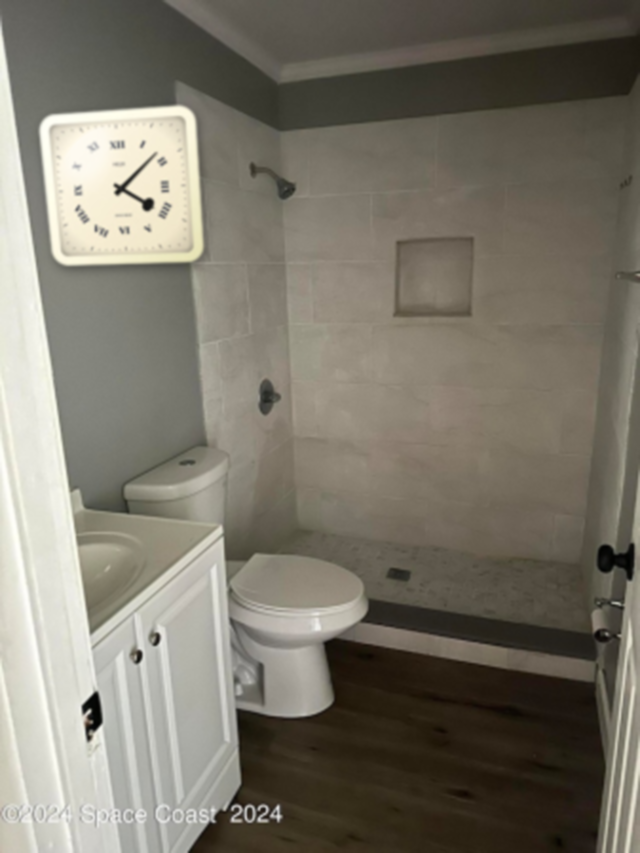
4:08
